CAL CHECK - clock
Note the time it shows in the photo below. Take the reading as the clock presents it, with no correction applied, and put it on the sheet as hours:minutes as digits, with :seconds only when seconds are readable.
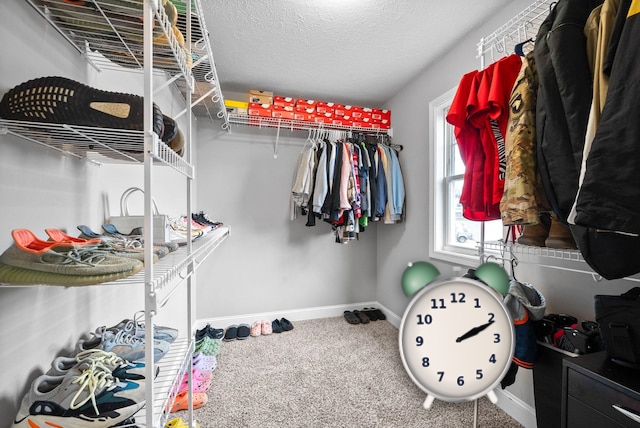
2:11
